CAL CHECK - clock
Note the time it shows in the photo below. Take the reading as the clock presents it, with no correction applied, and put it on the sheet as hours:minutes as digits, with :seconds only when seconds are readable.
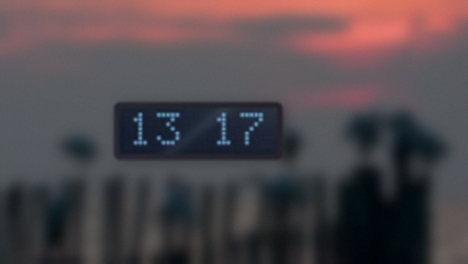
13:17
